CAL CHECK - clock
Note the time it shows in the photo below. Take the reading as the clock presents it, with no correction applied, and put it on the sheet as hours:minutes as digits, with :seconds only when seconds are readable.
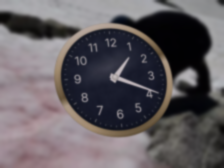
1:19
